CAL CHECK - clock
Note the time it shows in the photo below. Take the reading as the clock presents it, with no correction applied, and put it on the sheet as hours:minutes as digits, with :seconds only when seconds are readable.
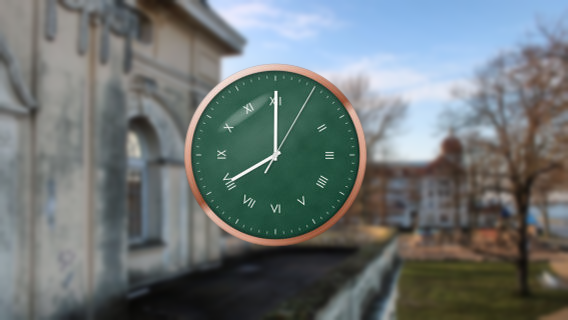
8:00:05
